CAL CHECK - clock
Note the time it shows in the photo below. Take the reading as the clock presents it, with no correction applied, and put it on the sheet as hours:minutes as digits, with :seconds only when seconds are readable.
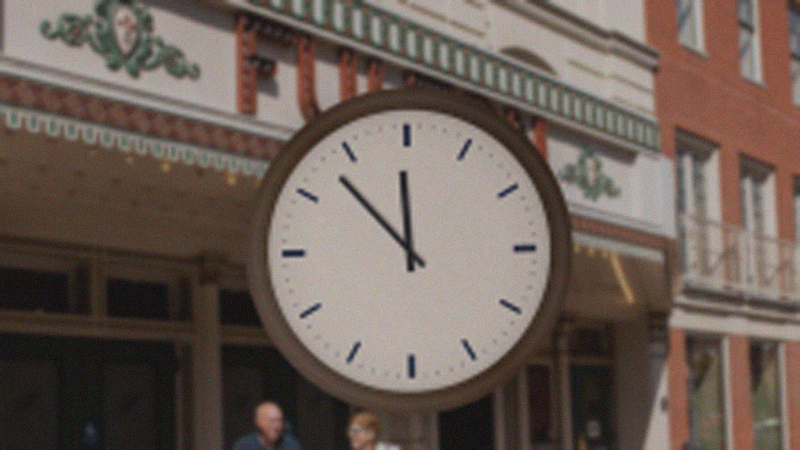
11:53
